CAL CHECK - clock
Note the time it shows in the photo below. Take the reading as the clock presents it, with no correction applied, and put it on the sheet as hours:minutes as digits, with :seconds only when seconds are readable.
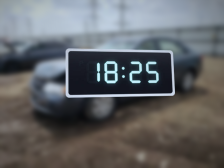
18:25
